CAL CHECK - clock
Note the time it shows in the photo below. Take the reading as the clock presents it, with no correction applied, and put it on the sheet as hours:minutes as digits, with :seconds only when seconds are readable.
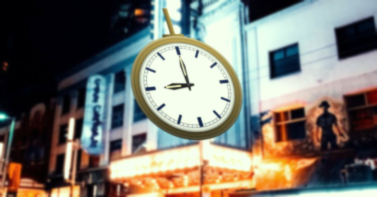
9:00
